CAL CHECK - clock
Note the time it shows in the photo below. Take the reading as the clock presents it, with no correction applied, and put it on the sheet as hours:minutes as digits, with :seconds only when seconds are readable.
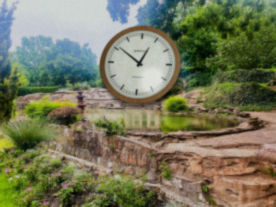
12:51
